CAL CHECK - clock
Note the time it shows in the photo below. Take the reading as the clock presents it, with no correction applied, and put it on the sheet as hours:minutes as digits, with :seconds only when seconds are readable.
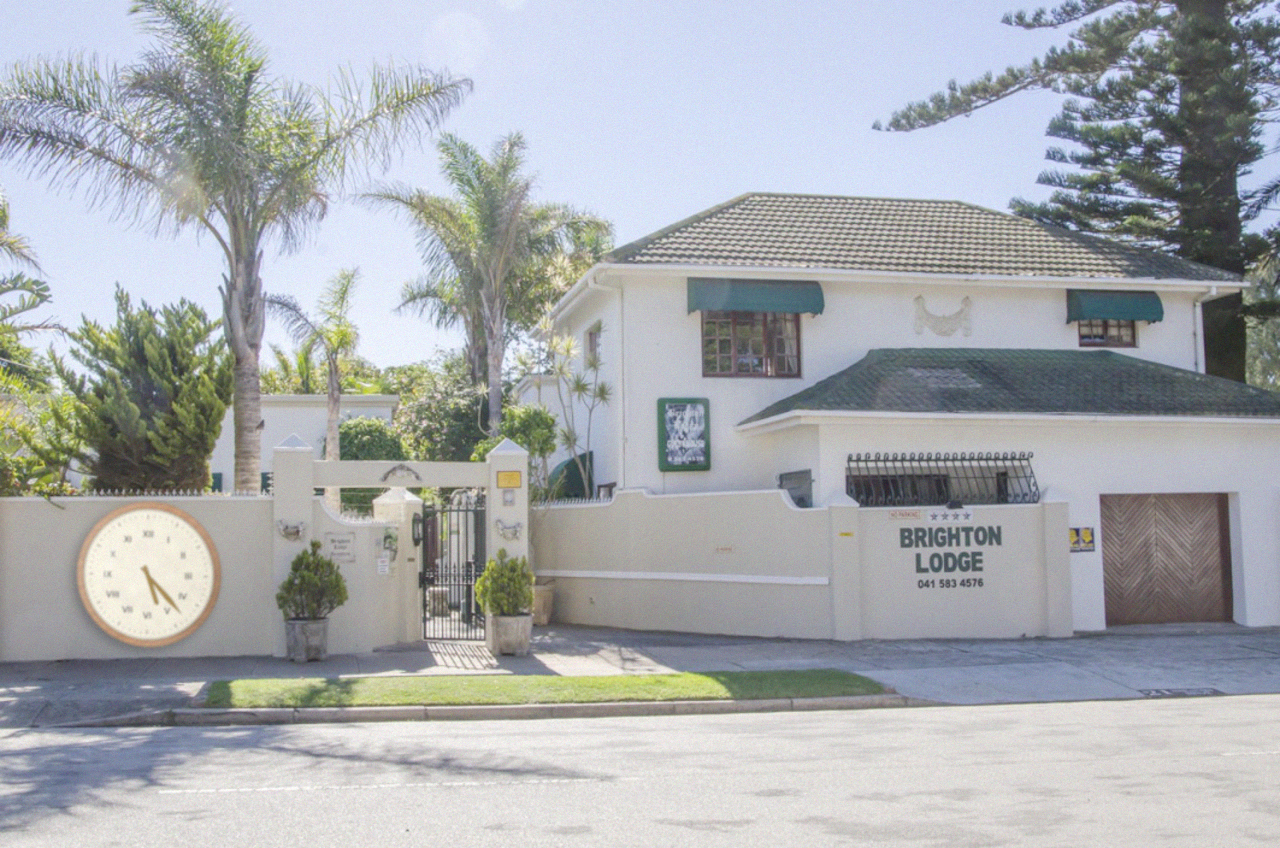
5:23
